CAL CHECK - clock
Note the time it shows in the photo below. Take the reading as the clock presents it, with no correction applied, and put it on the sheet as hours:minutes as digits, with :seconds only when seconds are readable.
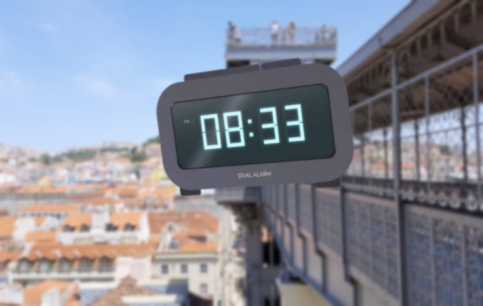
8:33
